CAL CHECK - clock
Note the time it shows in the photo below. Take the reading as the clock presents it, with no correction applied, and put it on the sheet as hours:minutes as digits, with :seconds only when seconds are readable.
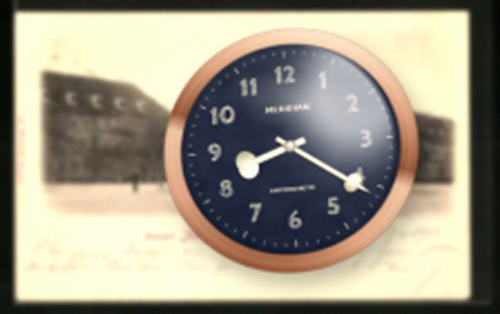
8:21
